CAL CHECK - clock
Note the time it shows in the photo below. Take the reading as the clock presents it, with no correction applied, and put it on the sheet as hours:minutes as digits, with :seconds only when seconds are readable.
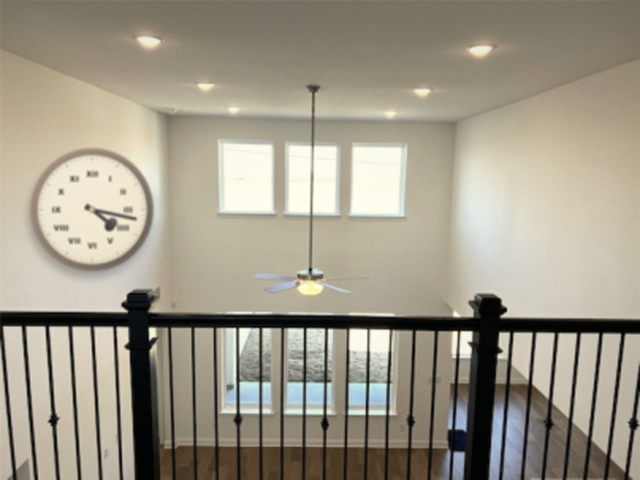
4:17
